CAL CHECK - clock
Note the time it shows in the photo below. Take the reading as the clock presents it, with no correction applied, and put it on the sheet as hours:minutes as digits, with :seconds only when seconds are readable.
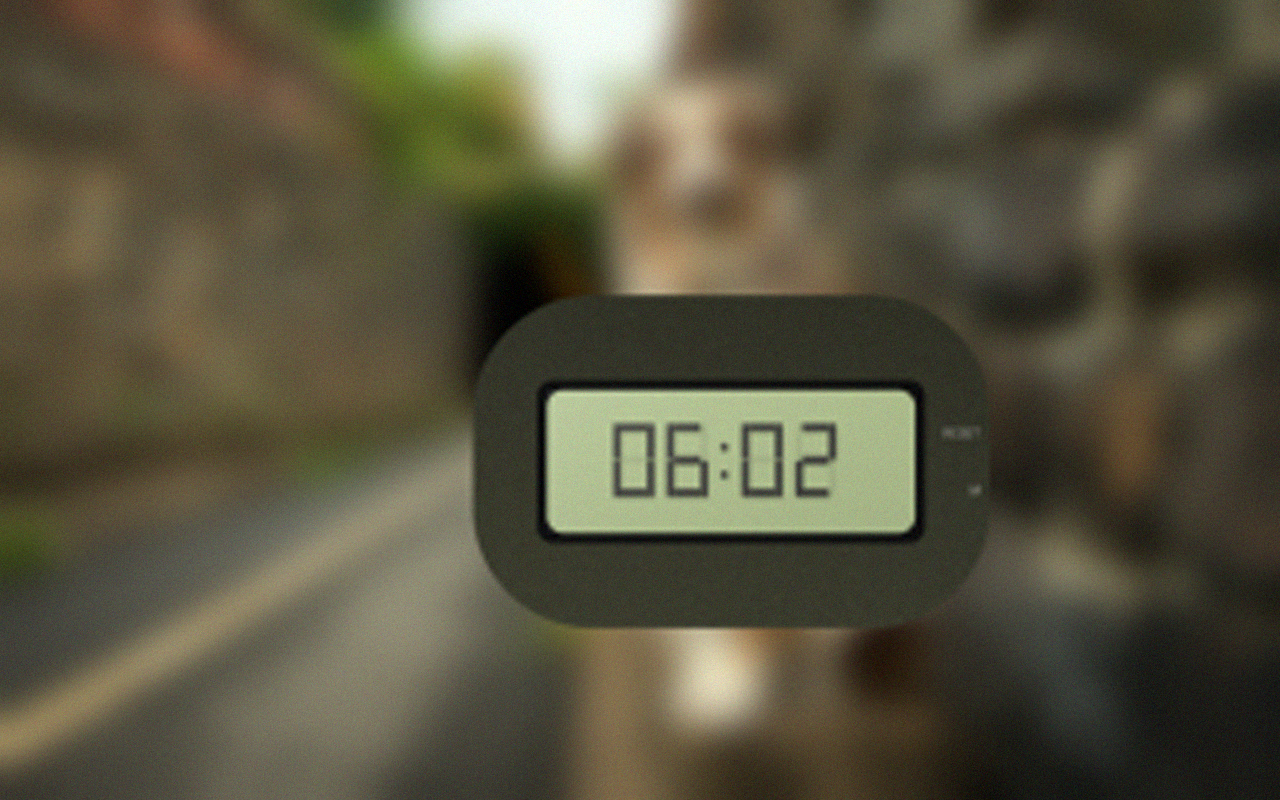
6:02
